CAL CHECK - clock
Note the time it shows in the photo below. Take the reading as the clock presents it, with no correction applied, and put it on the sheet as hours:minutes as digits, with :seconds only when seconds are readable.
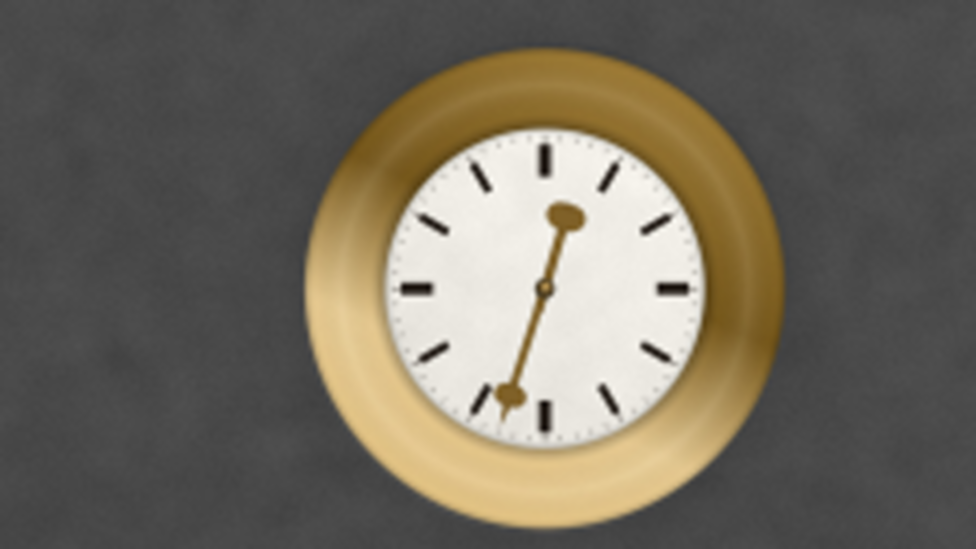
12:33
